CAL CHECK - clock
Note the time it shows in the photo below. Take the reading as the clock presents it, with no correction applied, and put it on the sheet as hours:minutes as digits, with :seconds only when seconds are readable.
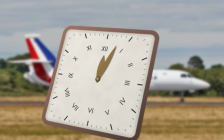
12:03
